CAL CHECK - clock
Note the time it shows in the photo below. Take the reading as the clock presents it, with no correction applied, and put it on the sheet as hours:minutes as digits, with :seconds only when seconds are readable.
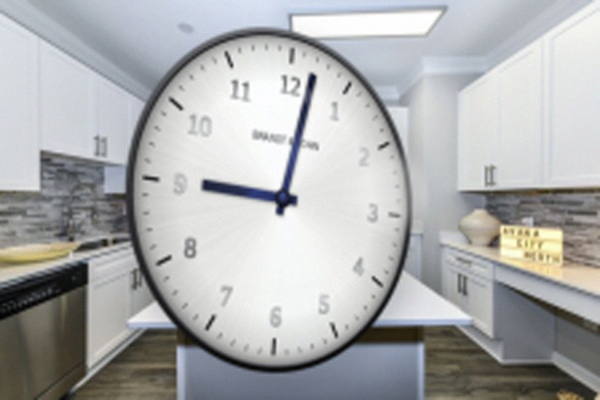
9:02
